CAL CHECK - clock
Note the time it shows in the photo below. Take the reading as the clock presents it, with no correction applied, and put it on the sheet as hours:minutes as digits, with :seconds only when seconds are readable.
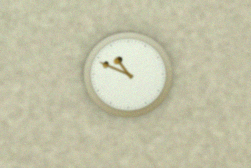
10:49
